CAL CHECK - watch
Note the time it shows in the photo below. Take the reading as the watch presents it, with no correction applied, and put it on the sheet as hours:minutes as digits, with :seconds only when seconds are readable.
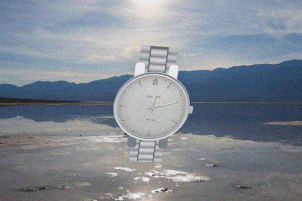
12:12
